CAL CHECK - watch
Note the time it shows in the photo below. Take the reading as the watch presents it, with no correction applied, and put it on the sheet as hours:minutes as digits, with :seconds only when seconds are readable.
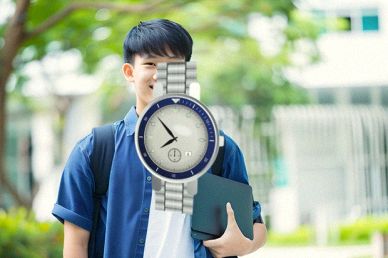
7:53
